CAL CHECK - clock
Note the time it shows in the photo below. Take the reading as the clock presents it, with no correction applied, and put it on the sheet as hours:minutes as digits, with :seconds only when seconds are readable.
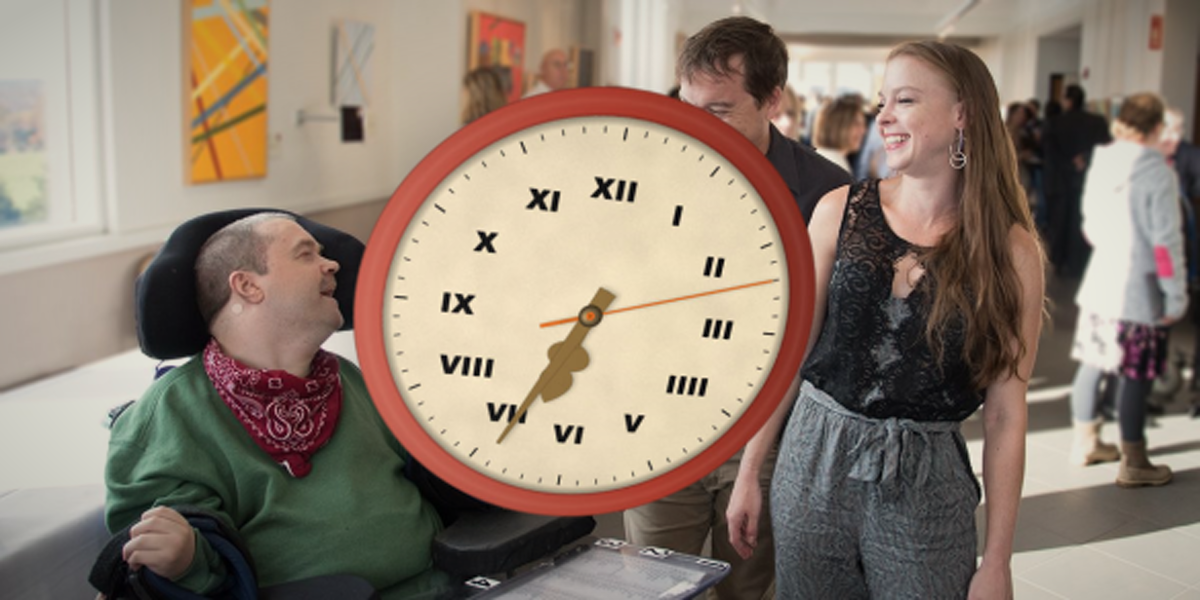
6:34:12
